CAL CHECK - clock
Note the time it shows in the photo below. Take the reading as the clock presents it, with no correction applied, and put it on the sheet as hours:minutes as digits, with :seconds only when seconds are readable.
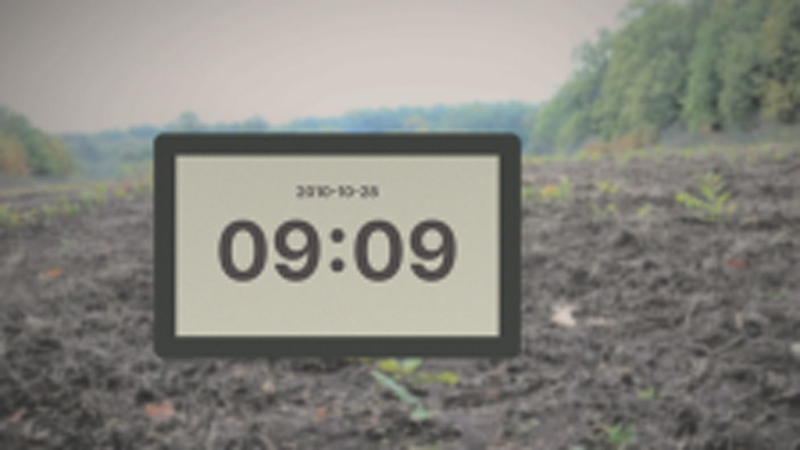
9:09
